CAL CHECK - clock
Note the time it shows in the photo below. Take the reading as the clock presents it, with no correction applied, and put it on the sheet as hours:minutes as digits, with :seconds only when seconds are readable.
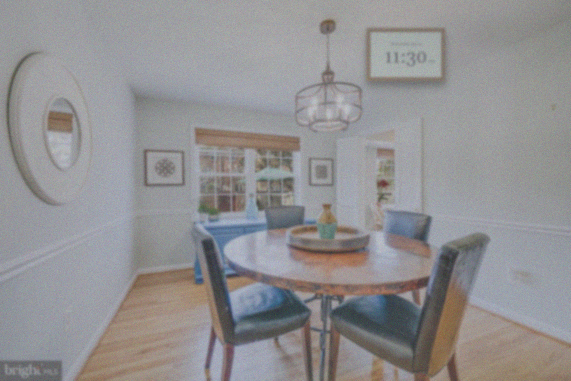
11:30
